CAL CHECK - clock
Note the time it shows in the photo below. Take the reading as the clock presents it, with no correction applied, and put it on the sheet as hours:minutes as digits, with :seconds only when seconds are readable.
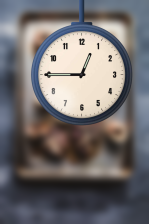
12:45
